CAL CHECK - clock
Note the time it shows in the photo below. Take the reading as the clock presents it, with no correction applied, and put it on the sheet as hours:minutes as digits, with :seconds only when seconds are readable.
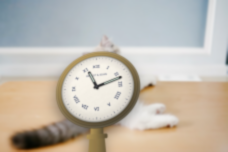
11:12
